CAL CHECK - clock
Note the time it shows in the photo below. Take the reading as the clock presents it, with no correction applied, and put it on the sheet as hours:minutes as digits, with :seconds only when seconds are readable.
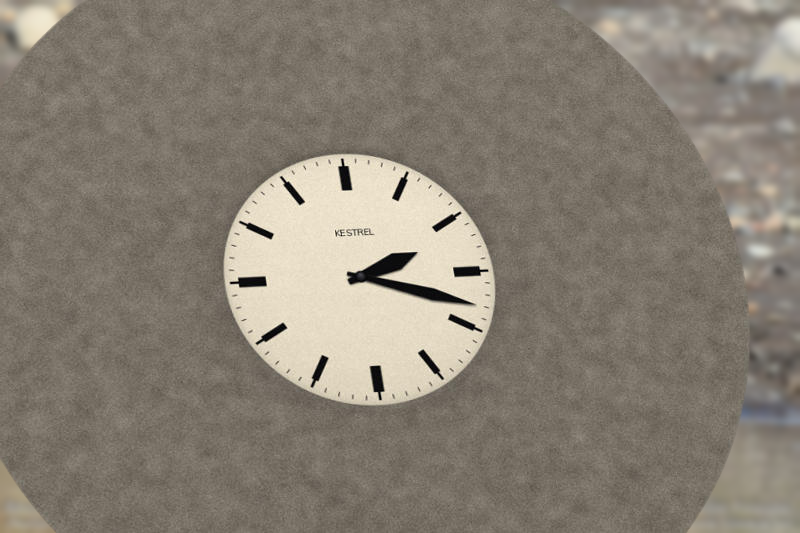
2:18
